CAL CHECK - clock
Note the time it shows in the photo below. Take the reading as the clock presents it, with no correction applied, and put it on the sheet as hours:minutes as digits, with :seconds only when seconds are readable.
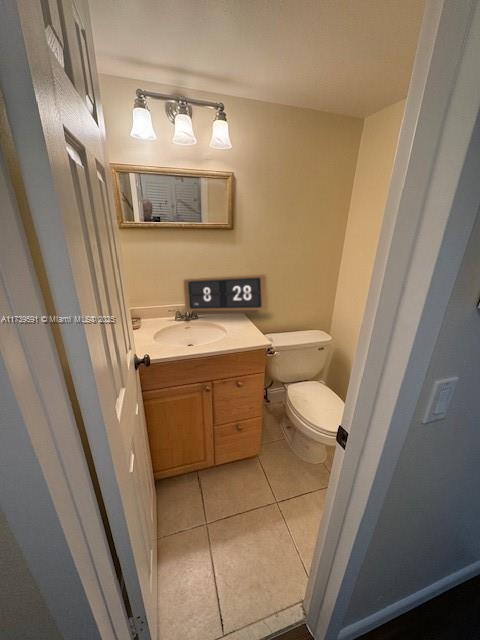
8:28
